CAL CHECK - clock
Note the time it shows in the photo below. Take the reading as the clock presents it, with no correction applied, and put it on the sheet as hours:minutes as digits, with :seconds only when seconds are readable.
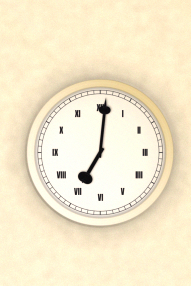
7:01
